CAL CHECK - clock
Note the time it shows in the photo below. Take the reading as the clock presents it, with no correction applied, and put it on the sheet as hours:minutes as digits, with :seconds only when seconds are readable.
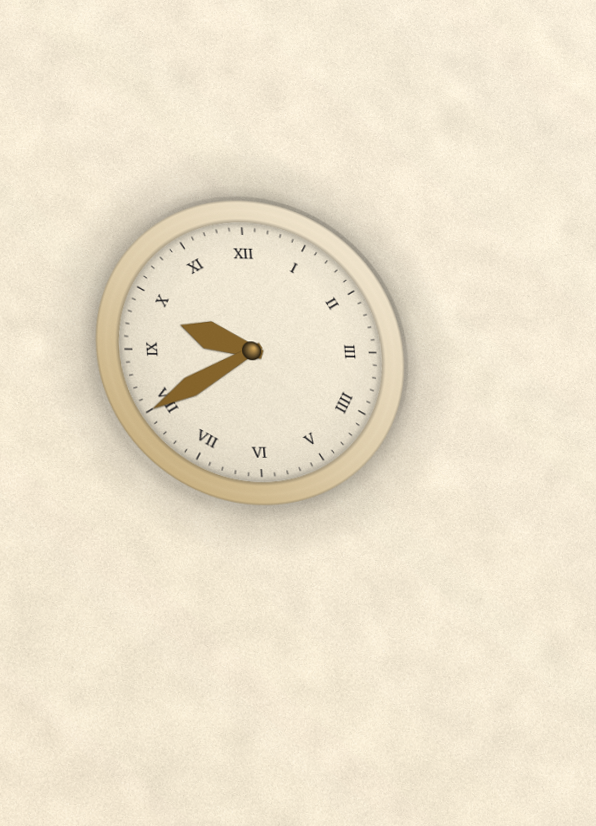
9:40
